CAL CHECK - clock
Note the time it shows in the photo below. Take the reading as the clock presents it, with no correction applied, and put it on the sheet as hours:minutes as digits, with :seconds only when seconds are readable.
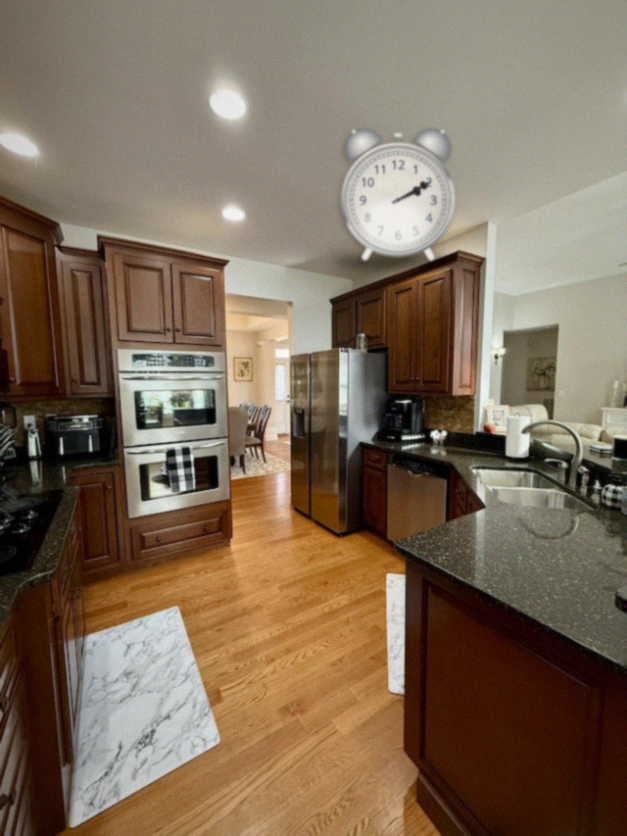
2:10
